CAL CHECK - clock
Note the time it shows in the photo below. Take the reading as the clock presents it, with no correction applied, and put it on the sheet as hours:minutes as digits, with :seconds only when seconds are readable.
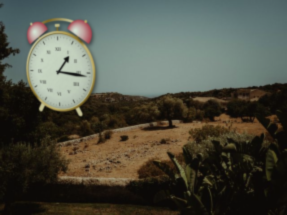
1:16
